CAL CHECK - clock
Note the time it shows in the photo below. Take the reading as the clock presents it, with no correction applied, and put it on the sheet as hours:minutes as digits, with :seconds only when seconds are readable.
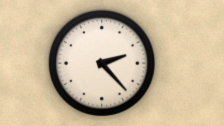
2:23
